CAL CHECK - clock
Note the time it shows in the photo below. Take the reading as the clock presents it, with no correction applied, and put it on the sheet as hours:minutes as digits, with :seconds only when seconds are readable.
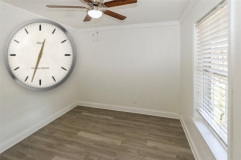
12:33
